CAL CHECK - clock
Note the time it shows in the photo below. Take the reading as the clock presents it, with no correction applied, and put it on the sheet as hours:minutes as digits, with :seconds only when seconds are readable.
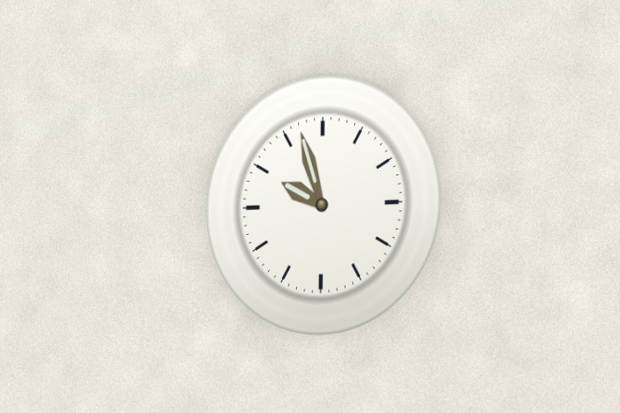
9:57
